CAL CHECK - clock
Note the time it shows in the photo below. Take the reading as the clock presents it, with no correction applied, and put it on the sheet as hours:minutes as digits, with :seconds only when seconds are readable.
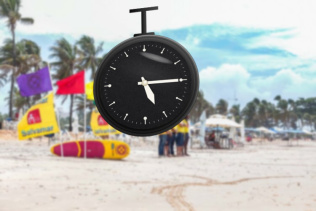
5:15
